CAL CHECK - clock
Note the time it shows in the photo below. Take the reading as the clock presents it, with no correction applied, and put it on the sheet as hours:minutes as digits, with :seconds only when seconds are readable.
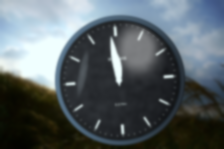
11:59
